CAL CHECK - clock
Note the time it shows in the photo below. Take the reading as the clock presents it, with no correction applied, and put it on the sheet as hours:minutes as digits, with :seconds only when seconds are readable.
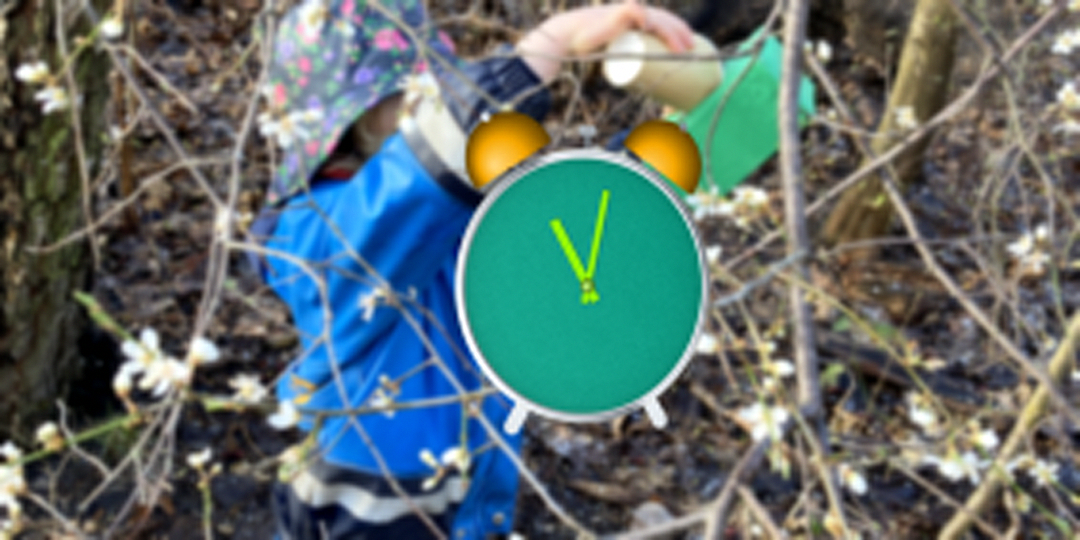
11:02
